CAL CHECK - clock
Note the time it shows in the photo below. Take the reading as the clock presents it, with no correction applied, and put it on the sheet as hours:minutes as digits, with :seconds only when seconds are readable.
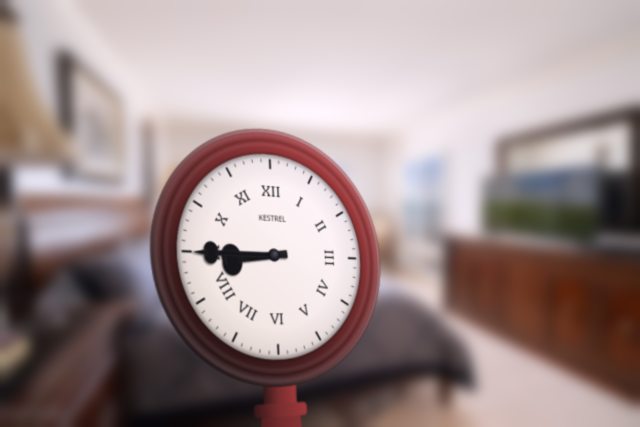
8:45
